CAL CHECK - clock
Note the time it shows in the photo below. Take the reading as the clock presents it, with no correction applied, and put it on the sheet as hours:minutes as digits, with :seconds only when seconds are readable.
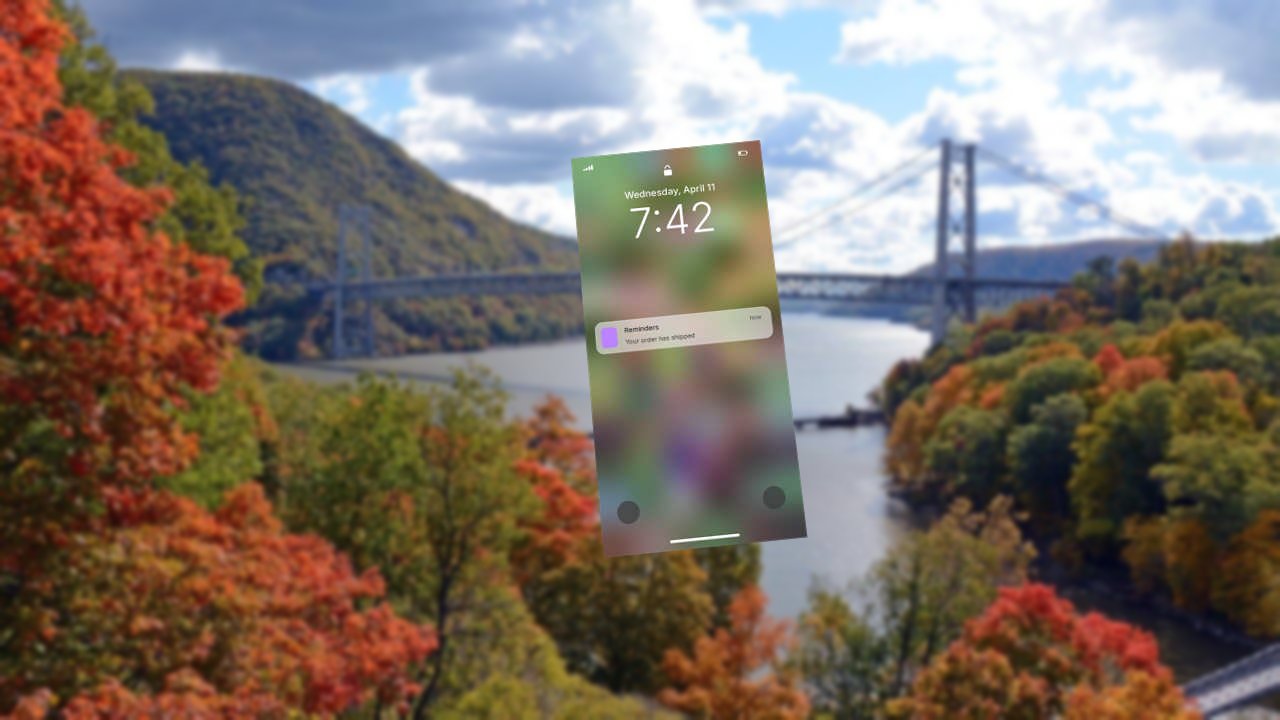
7:42
